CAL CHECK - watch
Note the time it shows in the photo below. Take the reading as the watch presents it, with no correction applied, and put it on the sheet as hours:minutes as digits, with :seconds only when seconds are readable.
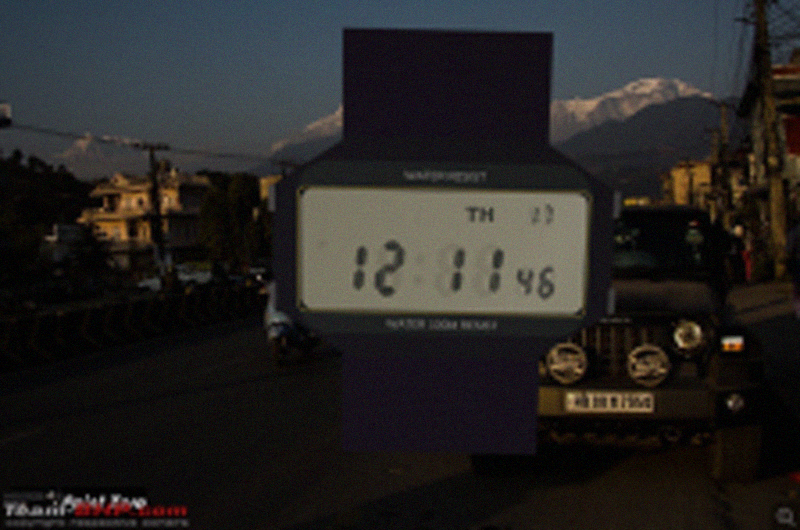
12:11:46
